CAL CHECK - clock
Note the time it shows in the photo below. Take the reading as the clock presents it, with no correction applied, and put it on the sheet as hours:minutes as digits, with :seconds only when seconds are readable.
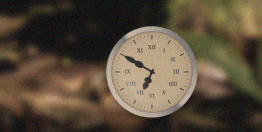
6:50
